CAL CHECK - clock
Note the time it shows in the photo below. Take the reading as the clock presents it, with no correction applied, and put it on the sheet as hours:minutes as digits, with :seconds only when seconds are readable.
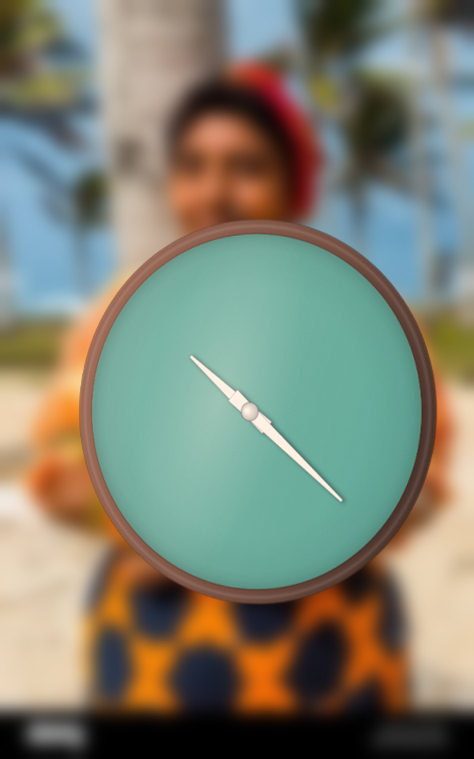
10:22
